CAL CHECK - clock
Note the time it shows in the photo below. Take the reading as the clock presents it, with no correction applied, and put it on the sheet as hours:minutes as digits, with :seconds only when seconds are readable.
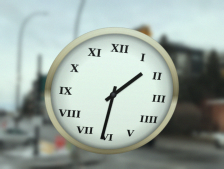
1:31
